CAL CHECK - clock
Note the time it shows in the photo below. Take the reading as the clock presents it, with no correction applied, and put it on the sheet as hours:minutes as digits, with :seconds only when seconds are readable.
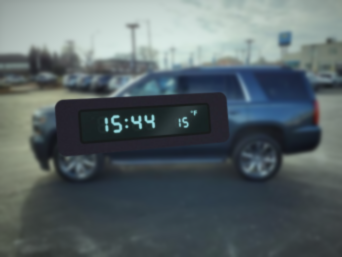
15:44
